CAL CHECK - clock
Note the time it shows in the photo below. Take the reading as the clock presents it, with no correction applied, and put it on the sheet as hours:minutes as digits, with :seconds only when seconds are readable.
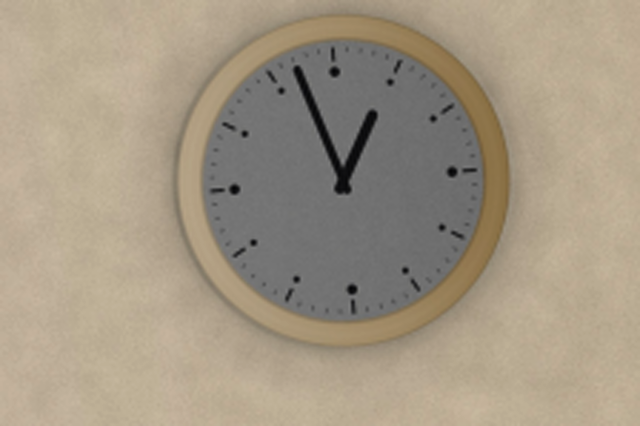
12:57
